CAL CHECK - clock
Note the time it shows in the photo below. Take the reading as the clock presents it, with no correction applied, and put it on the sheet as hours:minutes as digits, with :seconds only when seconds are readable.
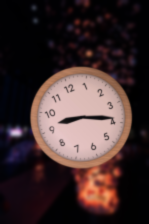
9:19
